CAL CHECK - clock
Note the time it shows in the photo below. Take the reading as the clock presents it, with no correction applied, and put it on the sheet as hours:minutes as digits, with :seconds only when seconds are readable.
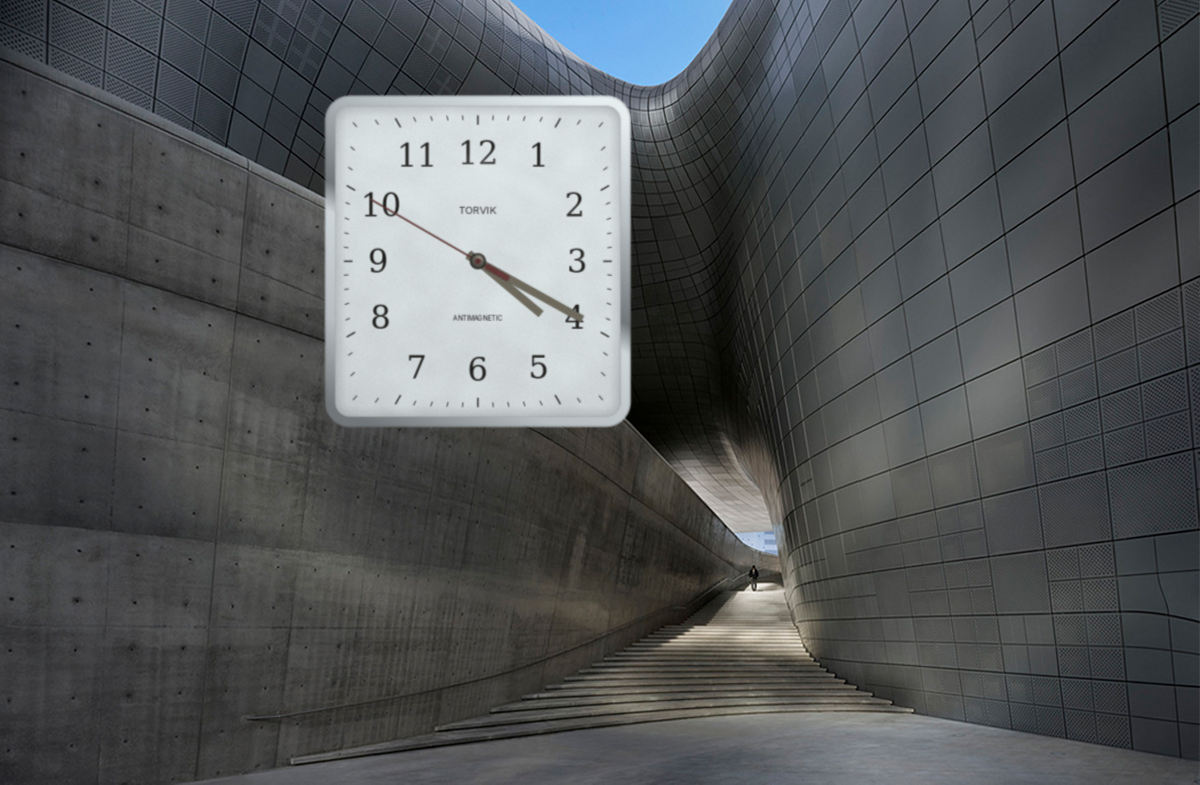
4:19:50
